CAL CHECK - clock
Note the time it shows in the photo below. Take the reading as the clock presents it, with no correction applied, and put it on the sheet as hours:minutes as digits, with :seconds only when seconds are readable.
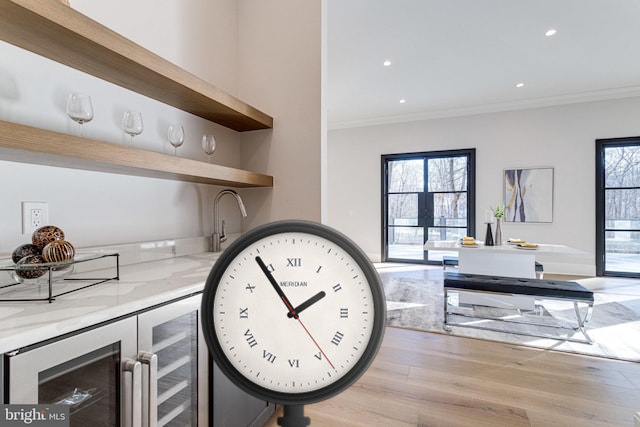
1:54:24
